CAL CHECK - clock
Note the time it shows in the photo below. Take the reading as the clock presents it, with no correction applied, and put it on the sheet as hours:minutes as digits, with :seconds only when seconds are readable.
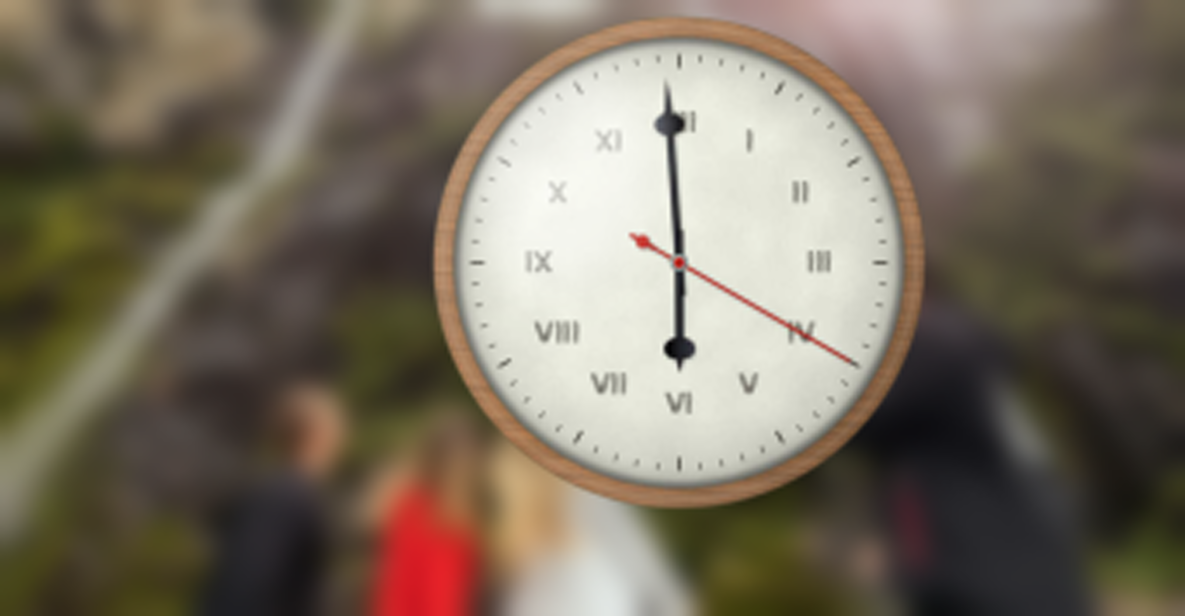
5:59:20
